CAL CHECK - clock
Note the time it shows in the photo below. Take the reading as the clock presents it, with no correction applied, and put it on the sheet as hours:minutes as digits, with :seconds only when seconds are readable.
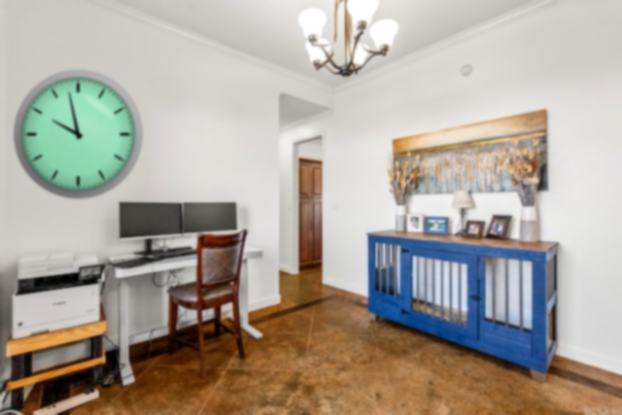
9:58
